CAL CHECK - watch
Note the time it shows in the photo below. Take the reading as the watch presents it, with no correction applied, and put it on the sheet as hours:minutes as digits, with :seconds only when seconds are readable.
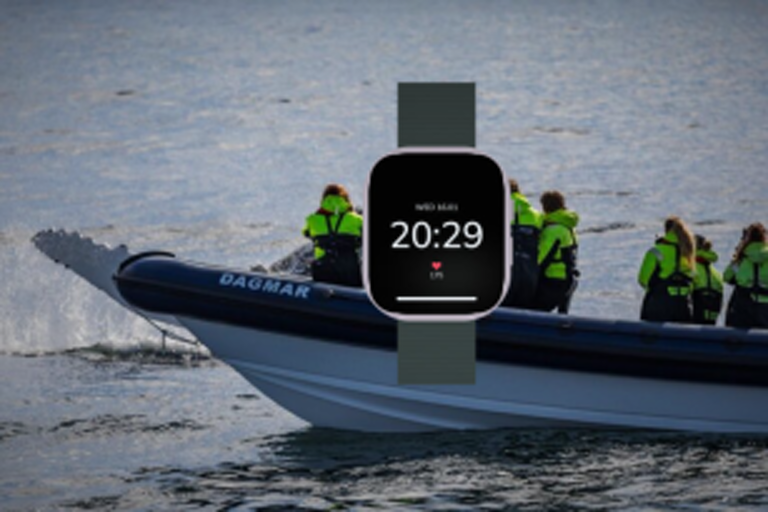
20:29
